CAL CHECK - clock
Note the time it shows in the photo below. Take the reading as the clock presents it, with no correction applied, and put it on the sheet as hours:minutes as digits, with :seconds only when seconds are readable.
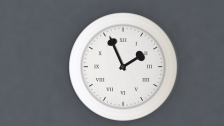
1:56
